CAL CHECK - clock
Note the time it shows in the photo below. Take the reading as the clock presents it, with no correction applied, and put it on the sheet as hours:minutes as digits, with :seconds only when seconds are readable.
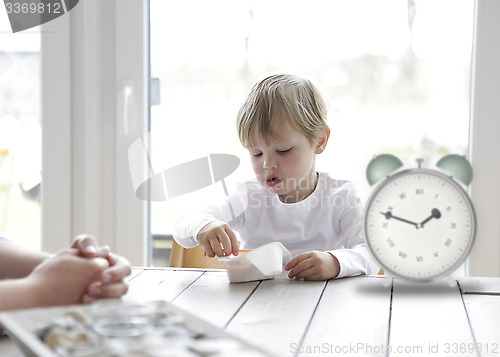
1:48
